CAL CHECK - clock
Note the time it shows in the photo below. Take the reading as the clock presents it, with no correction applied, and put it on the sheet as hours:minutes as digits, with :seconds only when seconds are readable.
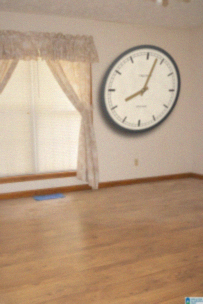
8:03
